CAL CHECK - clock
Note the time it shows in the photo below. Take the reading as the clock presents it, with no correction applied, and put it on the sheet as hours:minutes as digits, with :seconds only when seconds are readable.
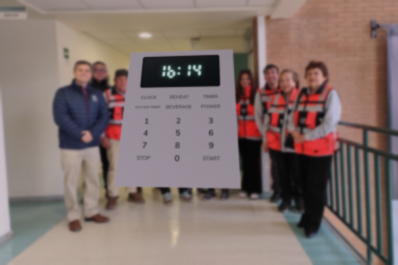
16:14
